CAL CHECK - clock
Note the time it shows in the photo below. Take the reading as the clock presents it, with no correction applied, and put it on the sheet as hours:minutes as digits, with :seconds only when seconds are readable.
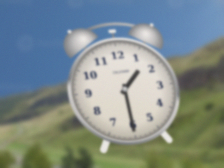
1:30
